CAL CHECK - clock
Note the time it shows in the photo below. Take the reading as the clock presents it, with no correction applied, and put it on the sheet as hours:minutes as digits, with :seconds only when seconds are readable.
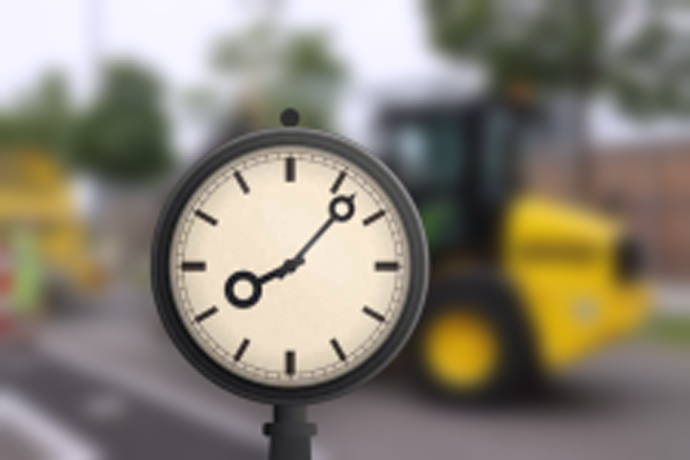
8:07
